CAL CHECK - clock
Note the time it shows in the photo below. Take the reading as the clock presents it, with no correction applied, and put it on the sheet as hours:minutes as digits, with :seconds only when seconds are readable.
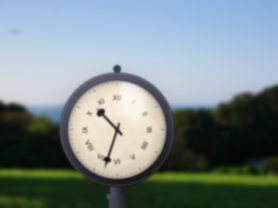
10:33
